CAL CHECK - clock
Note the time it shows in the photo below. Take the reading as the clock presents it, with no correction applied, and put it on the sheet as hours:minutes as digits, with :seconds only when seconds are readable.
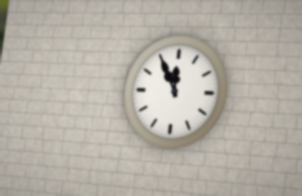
11:55
